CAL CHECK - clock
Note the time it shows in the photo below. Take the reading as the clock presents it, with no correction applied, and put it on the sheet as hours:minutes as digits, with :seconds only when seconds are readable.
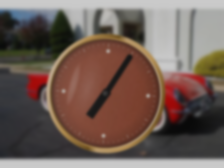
7:05
